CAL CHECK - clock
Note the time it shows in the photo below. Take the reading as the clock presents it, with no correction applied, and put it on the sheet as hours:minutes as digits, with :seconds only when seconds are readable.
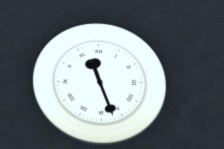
11:27
